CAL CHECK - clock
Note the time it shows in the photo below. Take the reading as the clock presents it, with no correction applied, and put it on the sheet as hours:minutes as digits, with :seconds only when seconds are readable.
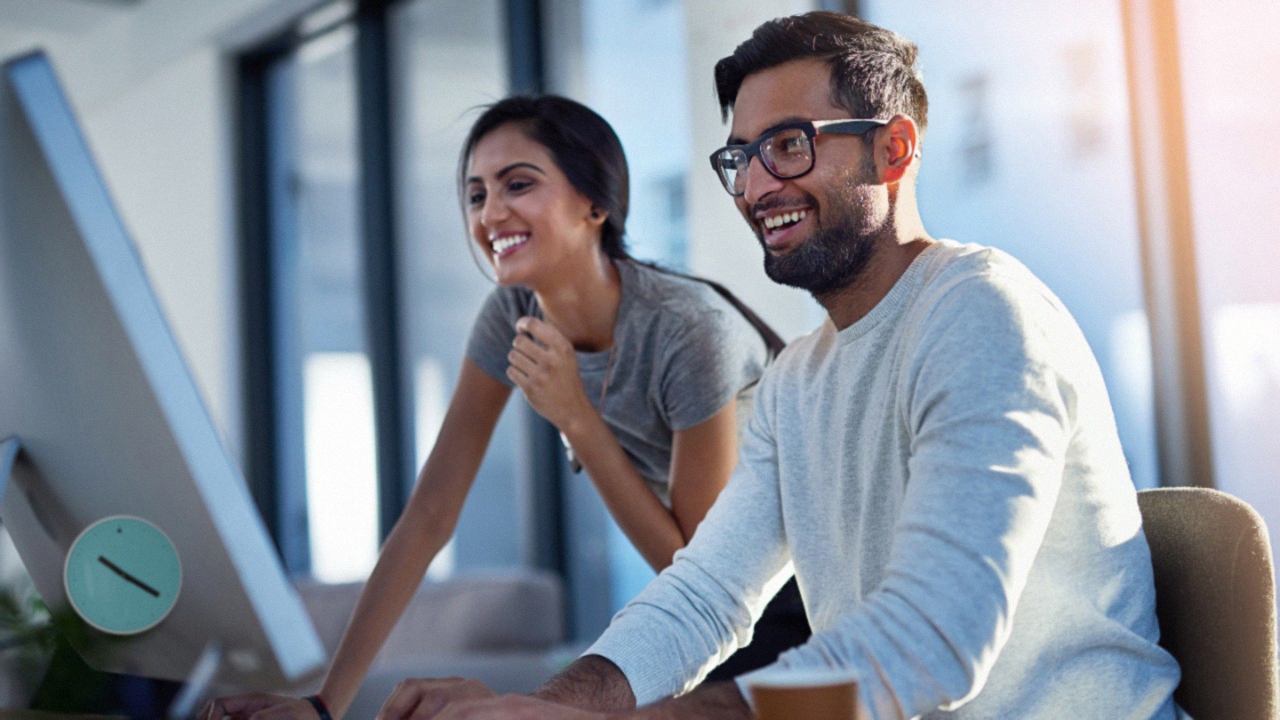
10:21
